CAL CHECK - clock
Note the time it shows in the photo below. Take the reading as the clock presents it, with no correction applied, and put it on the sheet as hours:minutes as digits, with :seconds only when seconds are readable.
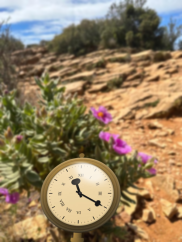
11:20
